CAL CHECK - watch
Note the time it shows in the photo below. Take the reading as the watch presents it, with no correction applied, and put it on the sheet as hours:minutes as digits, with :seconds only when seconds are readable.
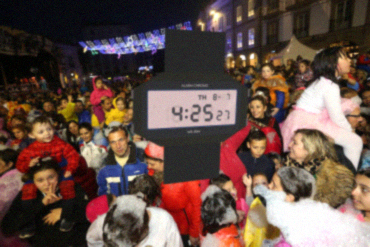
4:25:27
